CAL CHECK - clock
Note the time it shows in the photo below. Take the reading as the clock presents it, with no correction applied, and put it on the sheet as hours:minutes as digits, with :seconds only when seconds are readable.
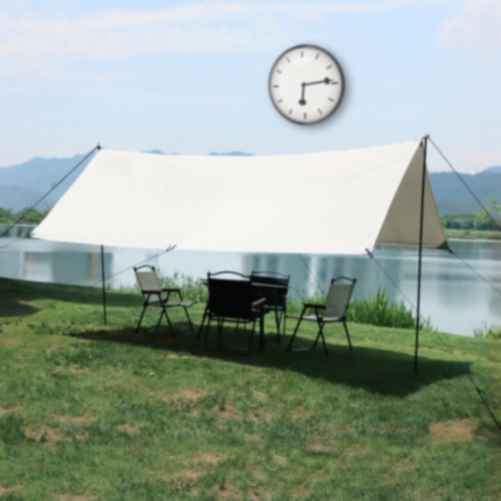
6:14
